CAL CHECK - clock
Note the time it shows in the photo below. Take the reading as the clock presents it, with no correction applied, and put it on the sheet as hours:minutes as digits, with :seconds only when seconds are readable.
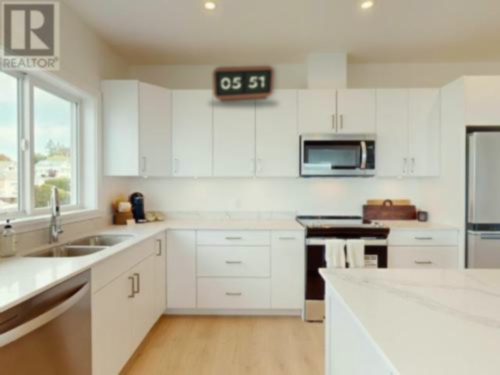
5:51
